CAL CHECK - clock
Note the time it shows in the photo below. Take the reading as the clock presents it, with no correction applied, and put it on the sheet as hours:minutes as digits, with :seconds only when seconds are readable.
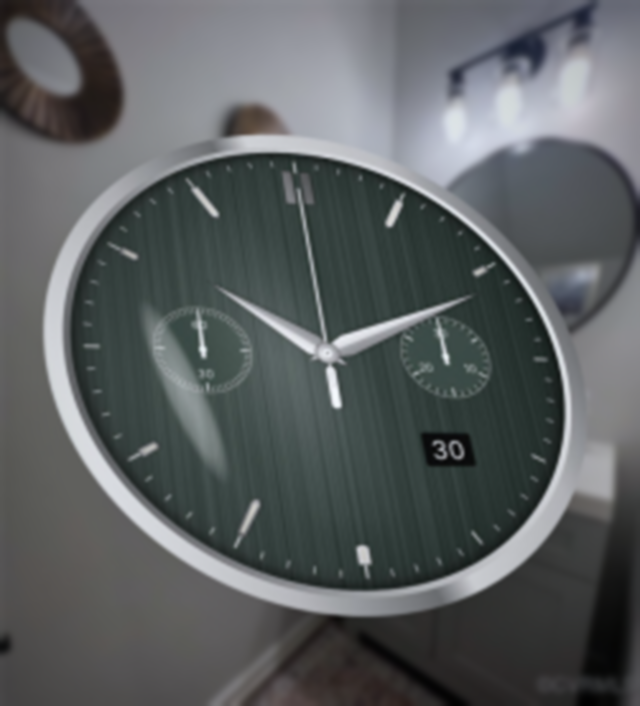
10:11
